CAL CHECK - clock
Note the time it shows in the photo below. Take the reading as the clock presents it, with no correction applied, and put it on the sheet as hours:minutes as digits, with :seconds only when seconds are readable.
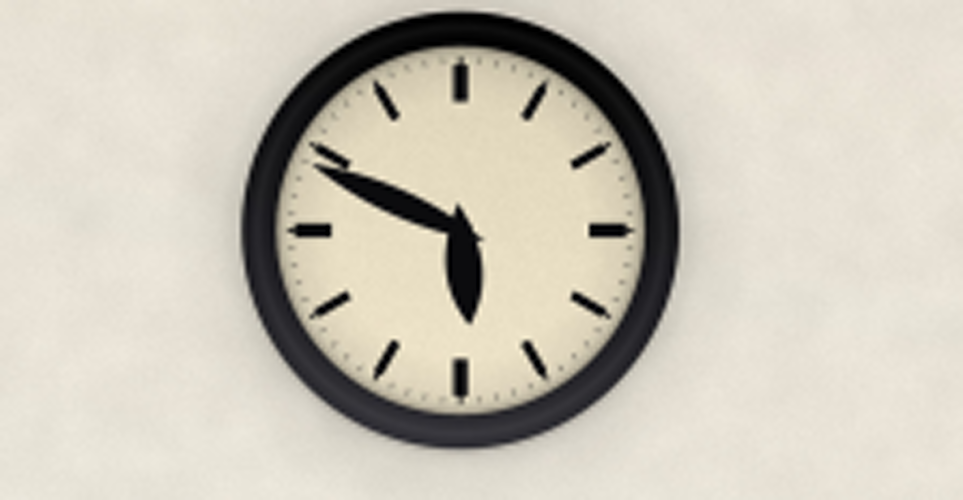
5:49
